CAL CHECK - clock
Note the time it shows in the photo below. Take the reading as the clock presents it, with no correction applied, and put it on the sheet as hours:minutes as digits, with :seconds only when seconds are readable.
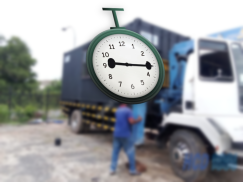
9:16
